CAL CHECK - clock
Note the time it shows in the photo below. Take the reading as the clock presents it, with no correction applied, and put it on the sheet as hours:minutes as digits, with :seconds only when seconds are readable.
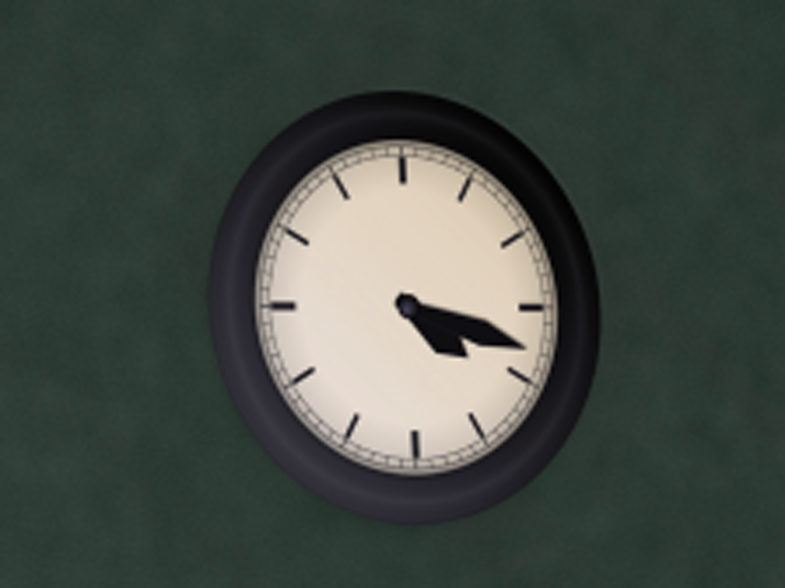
4:18
